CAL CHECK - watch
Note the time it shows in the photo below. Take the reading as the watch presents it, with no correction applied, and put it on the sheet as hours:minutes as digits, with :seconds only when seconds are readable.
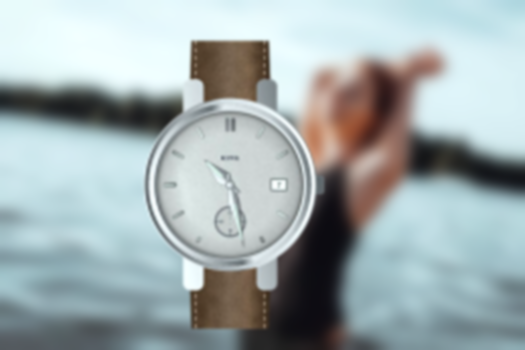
10:28
